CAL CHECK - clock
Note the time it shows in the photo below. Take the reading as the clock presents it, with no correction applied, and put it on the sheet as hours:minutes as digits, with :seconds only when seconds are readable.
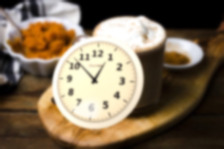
12:52
